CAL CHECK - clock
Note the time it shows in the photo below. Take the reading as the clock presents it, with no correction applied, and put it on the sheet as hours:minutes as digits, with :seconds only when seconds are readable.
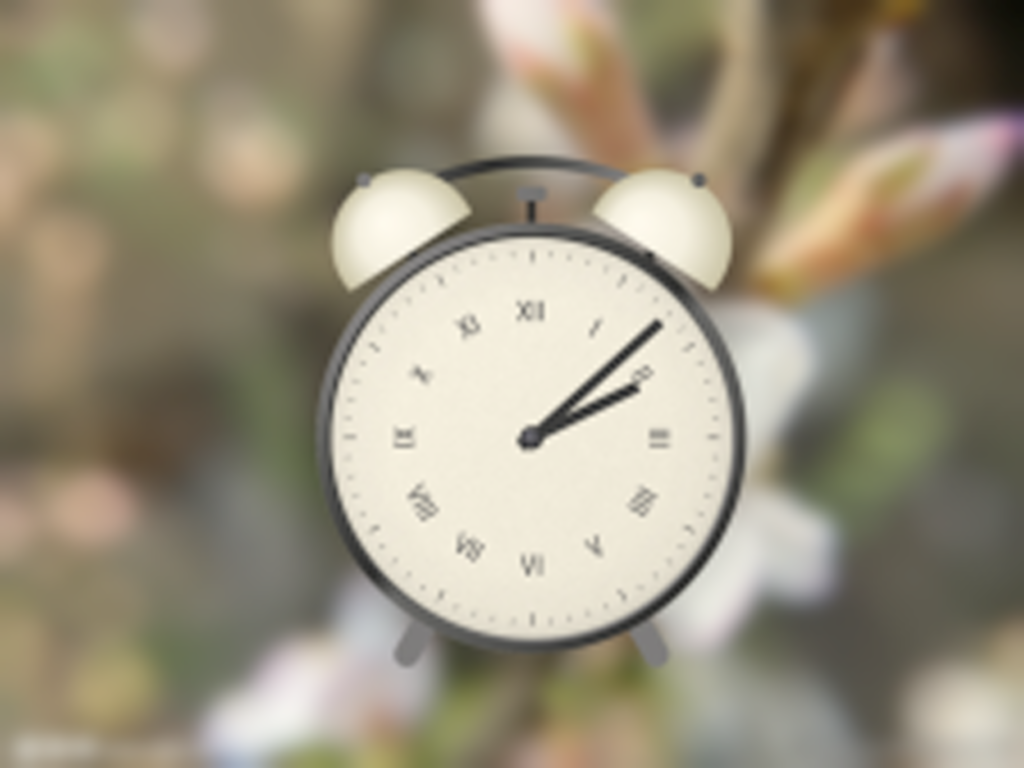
2:08
